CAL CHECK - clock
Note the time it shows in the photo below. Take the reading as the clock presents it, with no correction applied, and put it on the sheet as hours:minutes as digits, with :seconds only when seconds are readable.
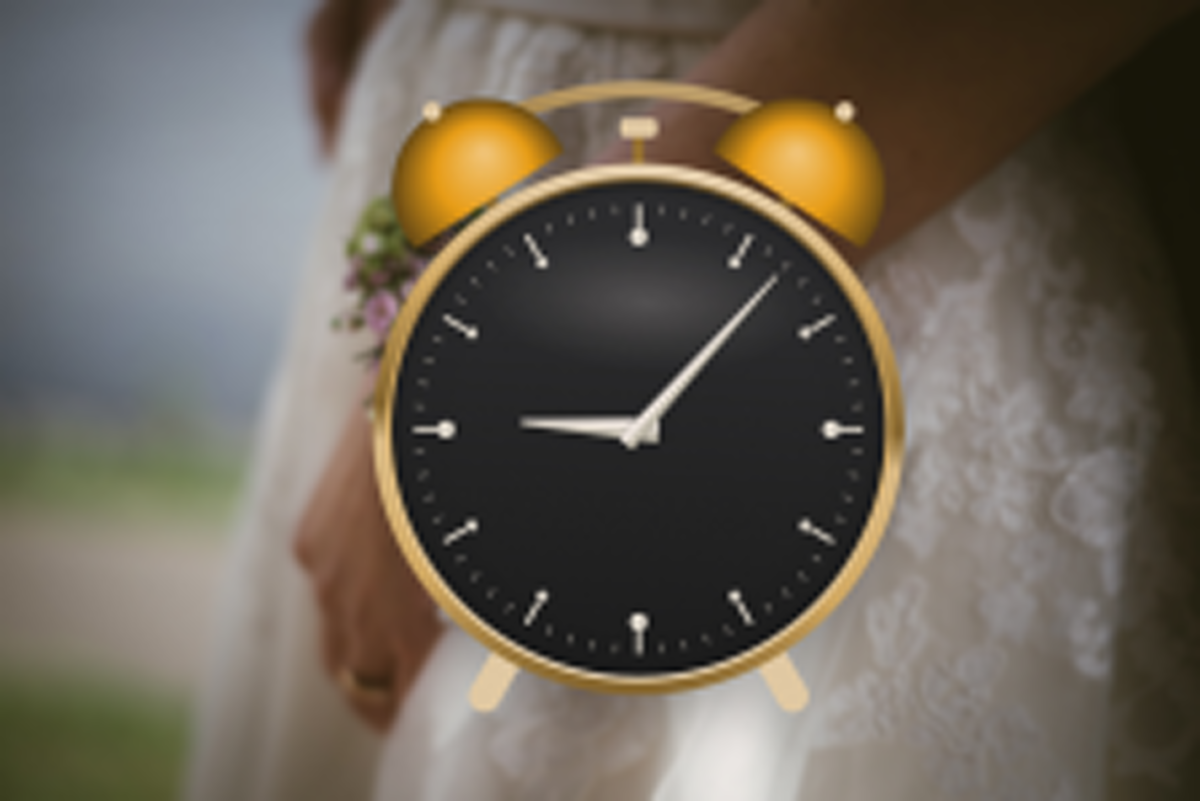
9:07
